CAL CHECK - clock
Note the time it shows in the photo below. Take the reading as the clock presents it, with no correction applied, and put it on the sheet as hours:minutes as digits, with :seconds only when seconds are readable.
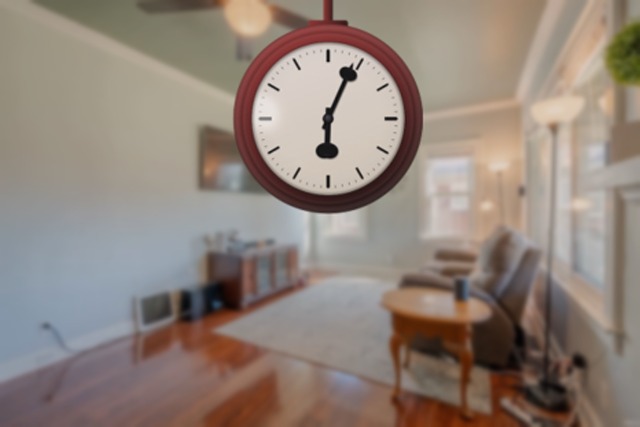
6:04
